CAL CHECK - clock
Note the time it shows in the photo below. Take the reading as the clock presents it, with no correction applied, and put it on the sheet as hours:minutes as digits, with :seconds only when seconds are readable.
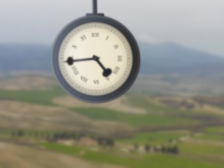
4:44
